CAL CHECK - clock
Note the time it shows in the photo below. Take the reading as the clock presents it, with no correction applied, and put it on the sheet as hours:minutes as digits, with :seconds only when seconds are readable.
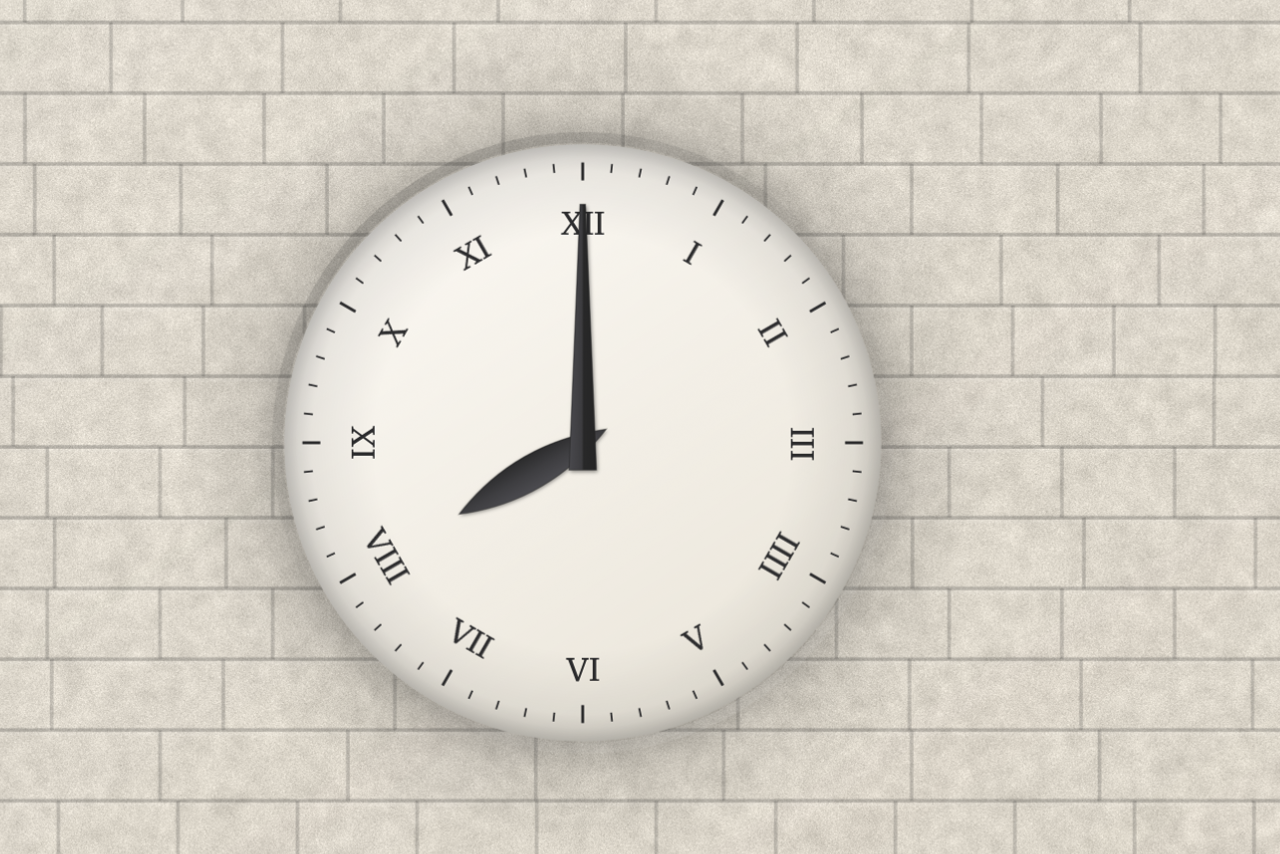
8:00
